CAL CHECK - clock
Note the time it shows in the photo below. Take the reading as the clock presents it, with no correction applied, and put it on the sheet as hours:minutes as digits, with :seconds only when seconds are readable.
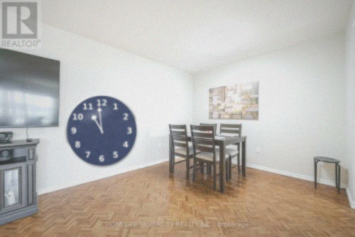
10:59
